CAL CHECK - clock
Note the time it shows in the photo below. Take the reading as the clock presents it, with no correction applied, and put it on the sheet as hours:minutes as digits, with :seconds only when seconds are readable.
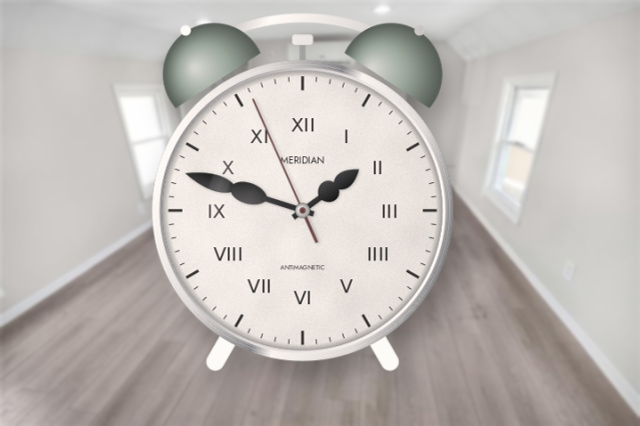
1:47:56
